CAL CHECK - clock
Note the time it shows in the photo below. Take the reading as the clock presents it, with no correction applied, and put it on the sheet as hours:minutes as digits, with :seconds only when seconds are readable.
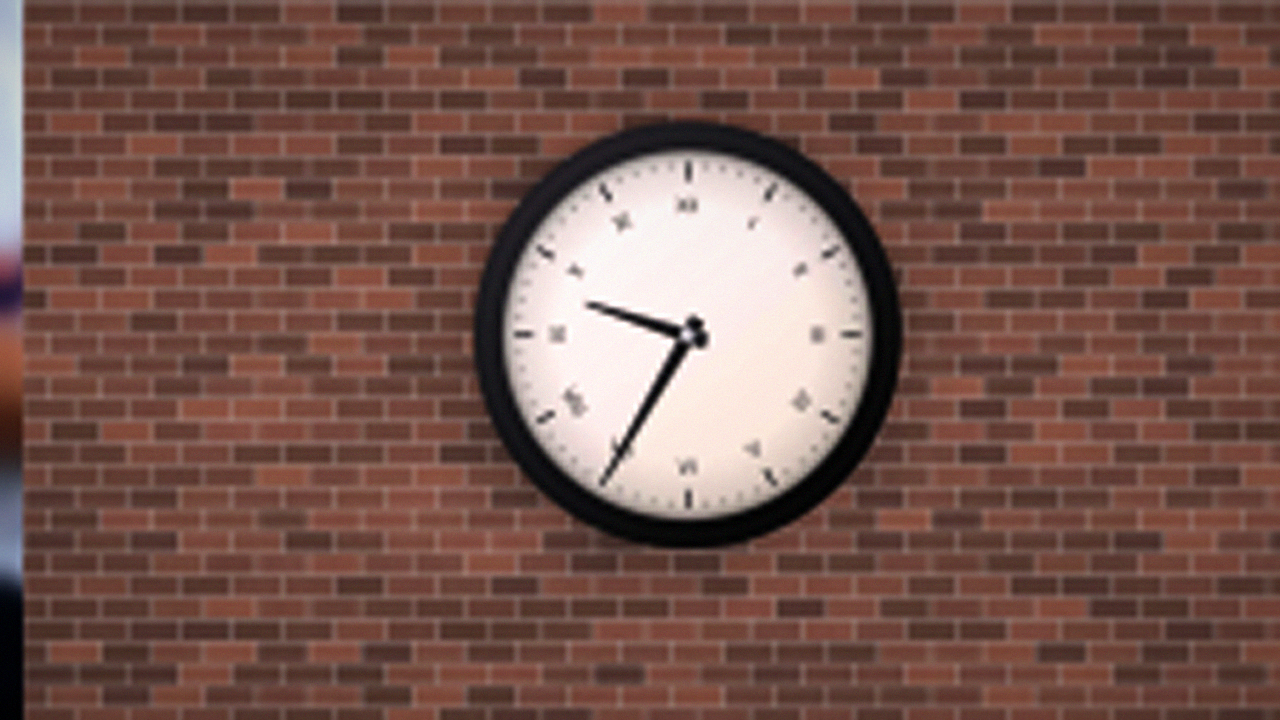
9:35
